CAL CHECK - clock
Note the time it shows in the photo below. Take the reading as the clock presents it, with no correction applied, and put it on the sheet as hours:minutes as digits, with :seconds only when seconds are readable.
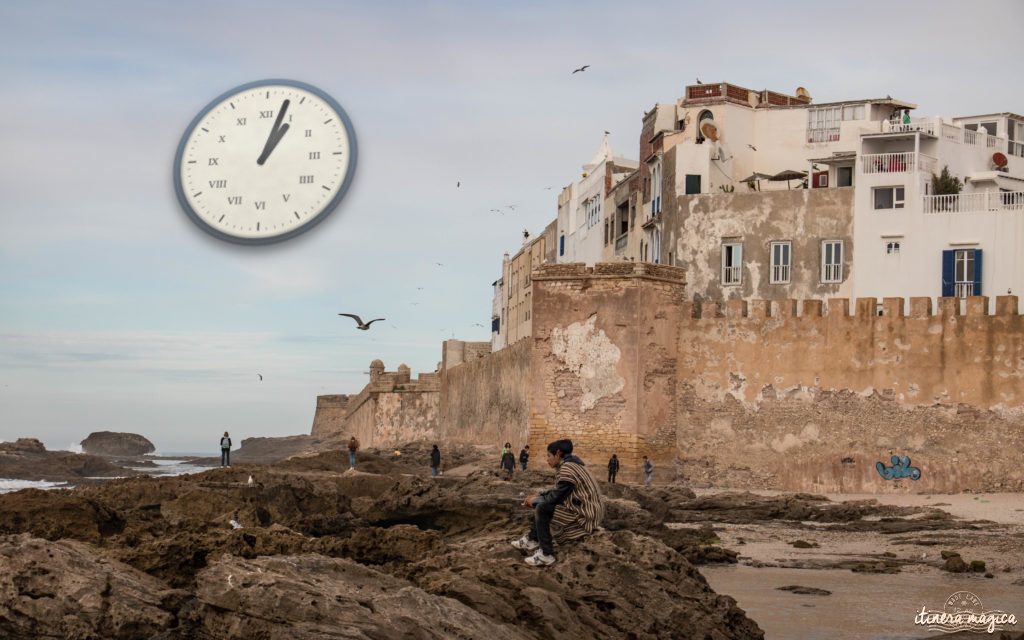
1:03
